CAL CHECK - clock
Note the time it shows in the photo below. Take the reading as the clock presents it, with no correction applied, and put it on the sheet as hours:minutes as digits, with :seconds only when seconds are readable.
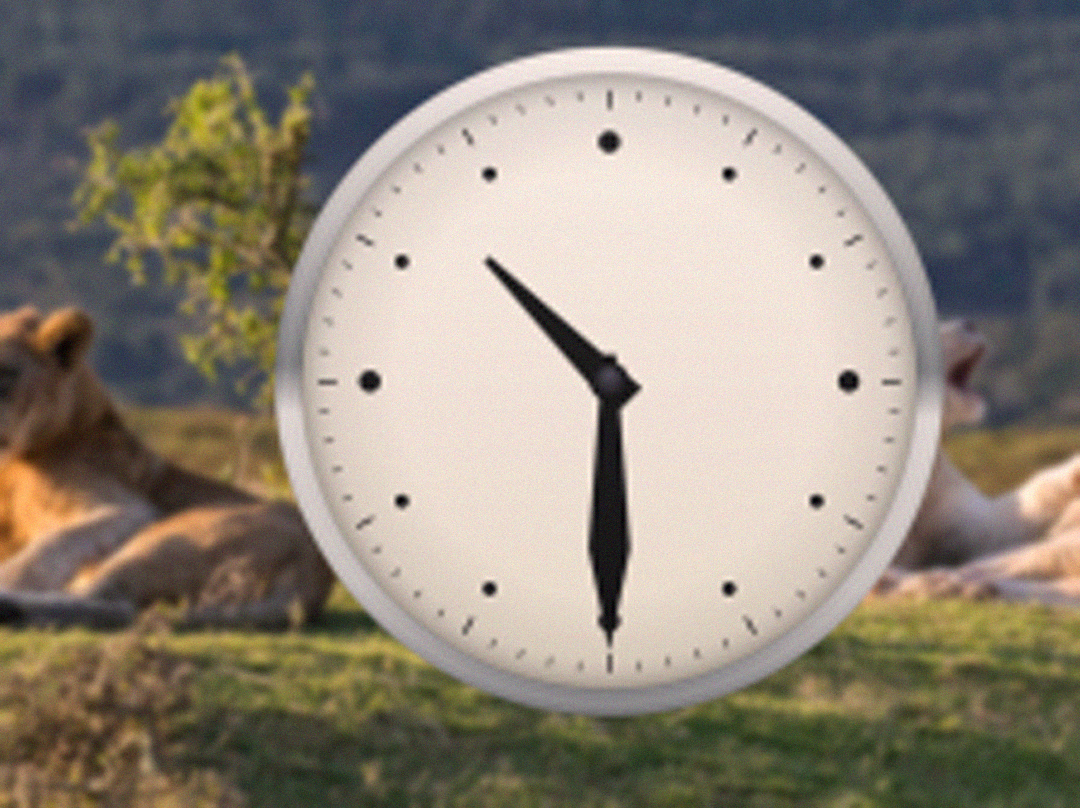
10:30
